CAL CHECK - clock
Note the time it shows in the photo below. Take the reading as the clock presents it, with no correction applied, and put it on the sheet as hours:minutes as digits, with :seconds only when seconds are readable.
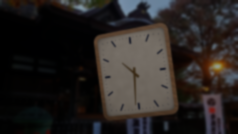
10:31
